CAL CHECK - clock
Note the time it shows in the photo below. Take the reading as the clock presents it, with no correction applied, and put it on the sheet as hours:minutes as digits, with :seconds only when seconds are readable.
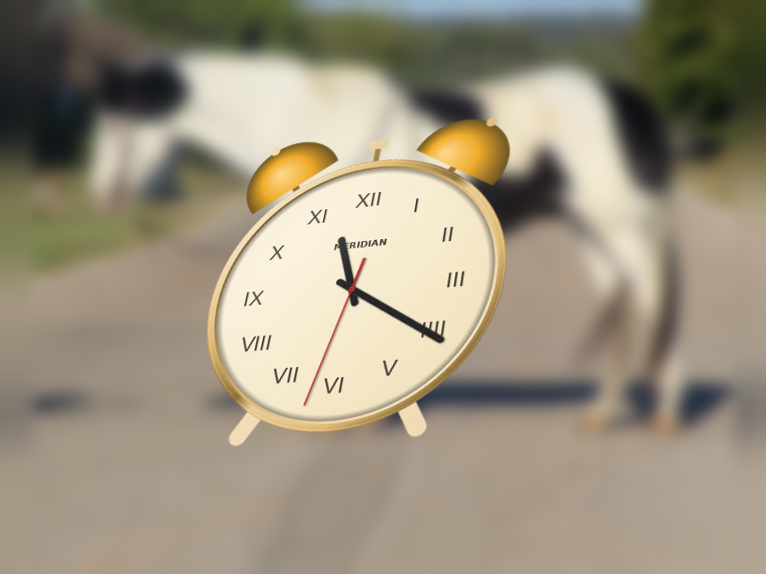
11:20:32
